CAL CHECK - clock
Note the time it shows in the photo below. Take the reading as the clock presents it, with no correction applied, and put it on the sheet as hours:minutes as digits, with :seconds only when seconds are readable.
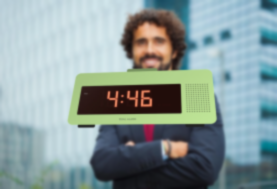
4:46
